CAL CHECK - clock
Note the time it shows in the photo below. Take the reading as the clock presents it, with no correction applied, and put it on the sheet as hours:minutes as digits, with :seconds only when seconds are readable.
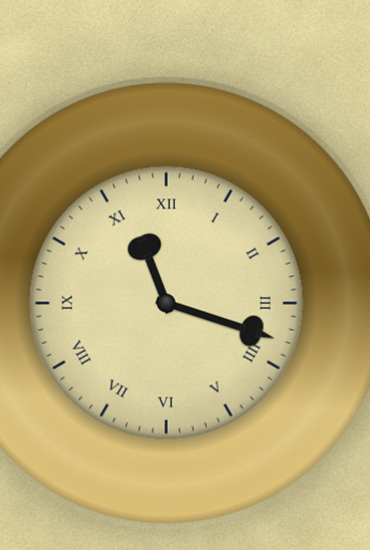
11:18
